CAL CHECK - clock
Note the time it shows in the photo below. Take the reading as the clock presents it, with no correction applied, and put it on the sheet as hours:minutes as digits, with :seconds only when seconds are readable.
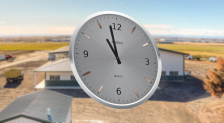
10:58
